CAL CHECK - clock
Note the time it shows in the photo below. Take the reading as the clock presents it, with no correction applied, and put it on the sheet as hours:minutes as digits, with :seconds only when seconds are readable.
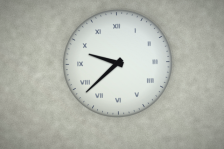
9:38
